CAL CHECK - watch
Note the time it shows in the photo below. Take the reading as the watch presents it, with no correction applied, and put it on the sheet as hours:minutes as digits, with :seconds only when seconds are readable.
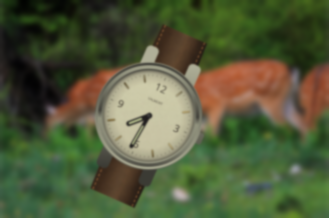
7:31
